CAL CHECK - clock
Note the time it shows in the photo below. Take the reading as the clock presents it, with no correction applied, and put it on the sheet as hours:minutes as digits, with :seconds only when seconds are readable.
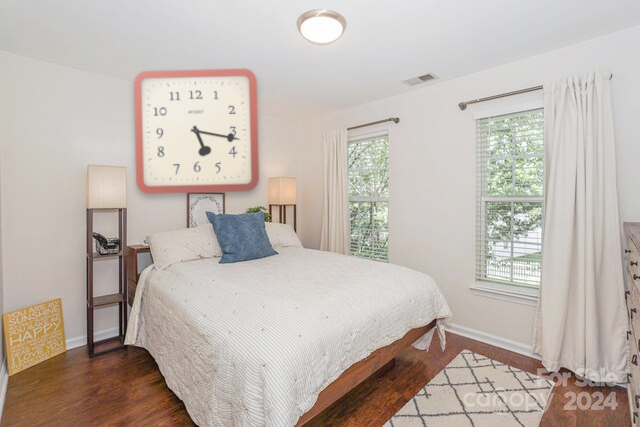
5:17
